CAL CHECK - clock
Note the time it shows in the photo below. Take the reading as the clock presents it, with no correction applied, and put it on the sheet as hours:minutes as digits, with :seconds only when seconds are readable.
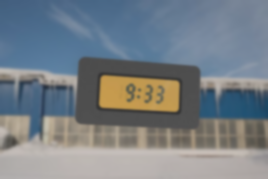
9:33
